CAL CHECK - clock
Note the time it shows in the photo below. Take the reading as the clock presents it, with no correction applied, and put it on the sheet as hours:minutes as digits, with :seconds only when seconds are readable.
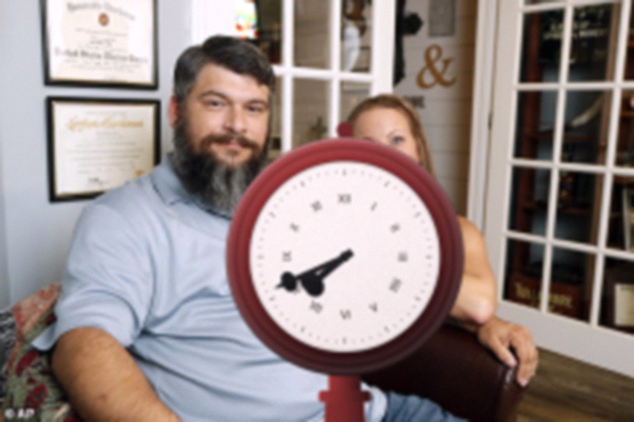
7:41
